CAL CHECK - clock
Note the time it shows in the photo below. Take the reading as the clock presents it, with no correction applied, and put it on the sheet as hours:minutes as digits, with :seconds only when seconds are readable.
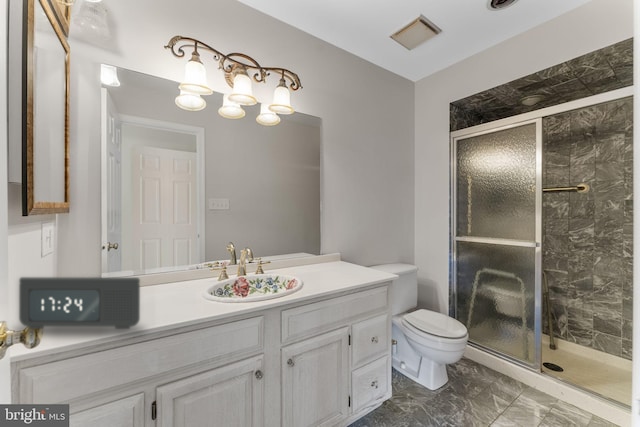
17:24
